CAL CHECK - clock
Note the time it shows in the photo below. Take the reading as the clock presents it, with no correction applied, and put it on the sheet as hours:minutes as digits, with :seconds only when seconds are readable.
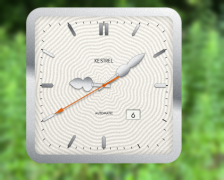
9:08:40
